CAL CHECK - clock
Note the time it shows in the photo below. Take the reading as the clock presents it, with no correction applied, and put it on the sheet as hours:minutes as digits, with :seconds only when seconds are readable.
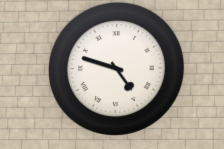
4:48
